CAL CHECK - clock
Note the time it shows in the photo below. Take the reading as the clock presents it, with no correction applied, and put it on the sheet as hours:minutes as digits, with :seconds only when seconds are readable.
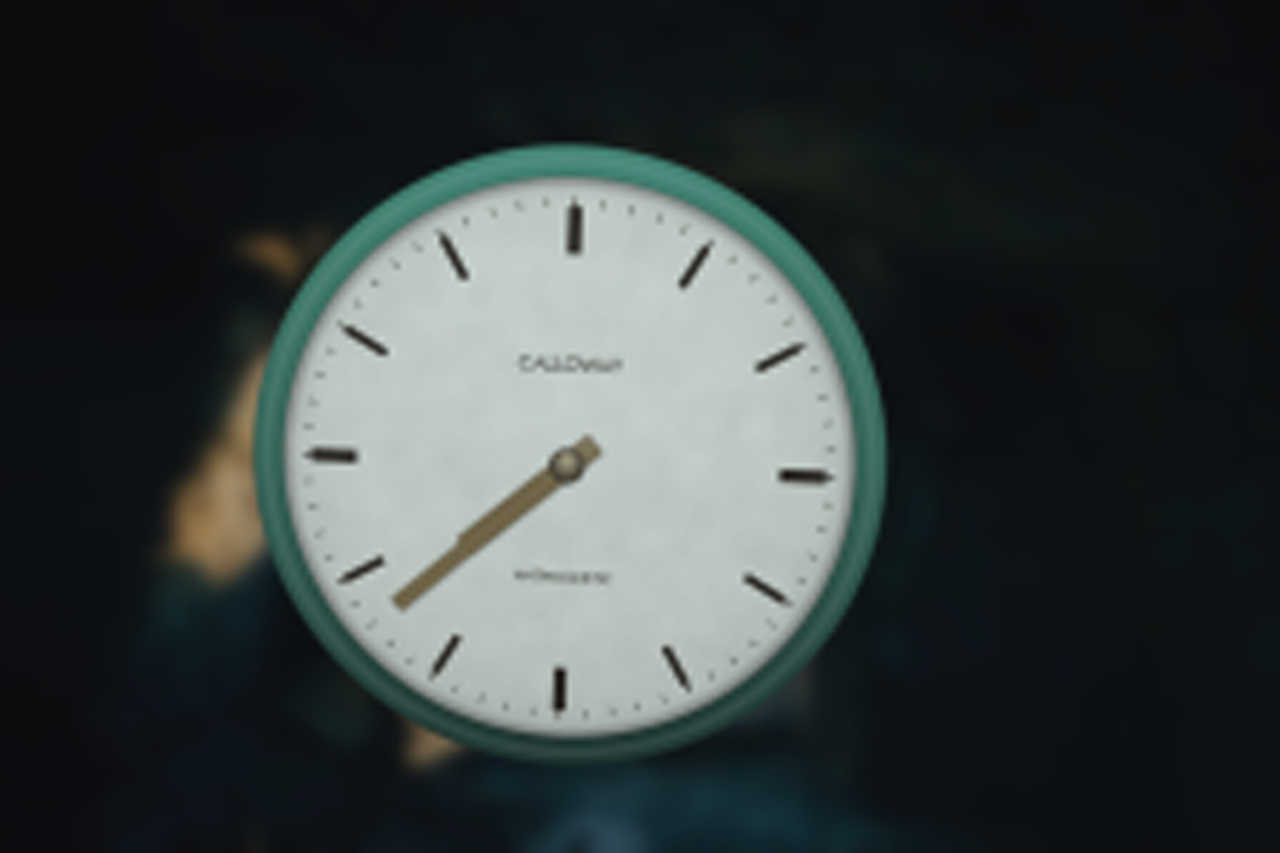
7:38
